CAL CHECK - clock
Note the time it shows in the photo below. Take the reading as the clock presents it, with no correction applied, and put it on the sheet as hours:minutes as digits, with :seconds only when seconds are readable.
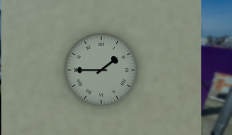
1:45
